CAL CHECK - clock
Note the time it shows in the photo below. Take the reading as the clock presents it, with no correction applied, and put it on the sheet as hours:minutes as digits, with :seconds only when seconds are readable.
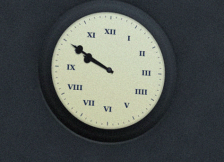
9:50
